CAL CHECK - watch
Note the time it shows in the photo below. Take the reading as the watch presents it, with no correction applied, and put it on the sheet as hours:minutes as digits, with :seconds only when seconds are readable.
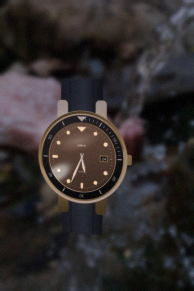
5:34
